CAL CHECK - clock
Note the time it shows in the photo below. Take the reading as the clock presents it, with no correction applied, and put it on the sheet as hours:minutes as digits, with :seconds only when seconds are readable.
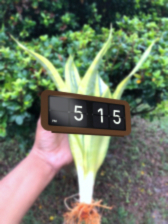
5:15
